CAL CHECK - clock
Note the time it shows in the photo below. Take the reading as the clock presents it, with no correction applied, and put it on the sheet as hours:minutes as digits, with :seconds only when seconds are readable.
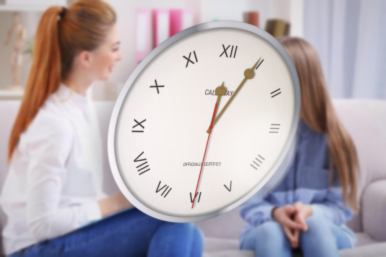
12:04:30
